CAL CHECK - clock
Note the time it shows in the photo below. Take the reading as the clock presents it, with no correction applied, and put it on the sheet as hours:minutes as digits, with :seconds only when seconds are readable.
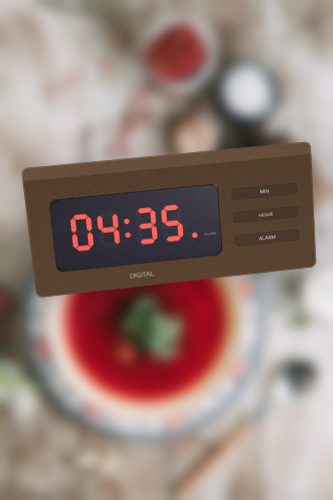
4:35
